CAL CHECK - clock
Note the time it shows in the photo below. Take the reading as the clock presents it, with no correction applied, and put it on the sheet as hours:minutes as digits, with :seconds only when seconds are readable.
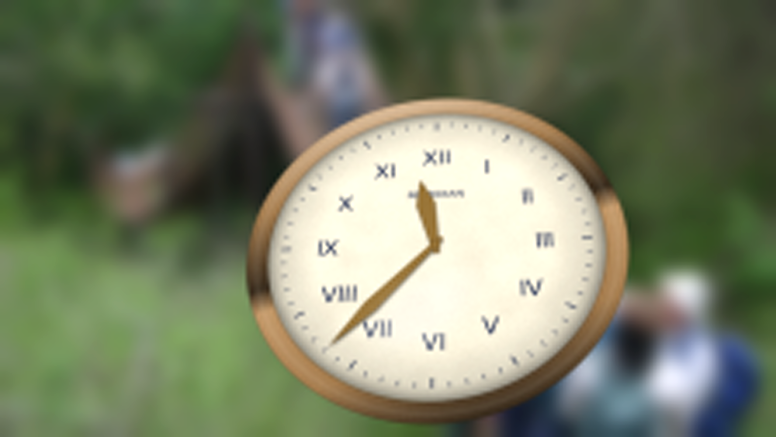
11:37
